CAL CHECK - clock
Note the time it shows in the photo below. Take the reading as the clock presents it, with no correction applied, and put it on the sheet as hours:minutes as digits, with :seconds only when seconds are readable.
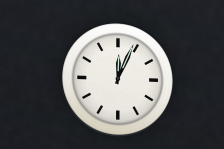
12:04
